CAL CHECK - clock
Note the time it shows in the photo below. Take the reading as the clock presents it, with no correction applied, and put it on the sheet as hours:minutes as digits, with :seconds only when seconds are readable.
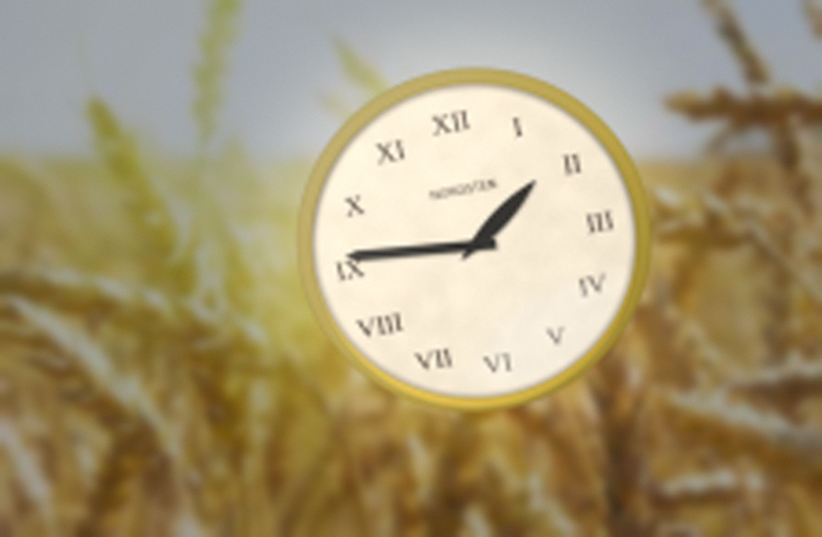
1:46
